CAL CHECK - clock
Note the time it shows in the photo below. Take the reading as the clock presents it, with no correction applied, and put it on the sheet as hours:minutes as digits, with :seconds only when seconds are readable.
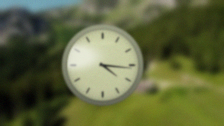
4:16
